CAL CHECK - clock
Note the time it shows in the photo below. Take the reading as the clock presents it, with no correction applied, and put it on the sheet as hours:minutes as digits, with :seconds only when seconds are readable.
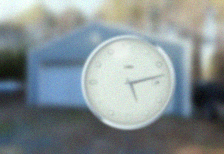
5:13
